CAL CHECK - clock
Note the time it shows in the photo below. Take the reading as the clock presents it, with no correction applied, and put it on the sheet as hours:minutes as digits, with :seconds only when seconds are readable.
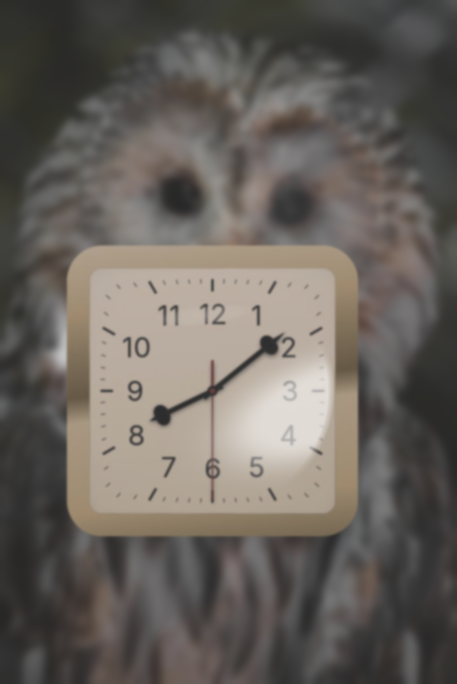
8:08:30
